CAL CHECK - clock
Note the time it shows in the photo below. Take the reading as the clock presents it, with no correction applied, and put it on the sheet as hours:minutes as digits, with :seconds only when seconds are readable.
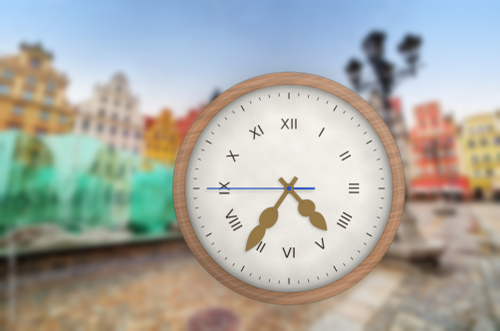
4:35:45
